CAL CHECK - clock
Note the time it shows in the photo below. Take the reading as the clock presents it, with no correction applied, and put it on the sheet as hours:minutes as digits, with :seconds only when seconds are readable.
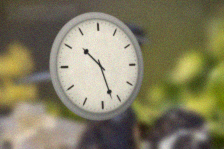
10:27
